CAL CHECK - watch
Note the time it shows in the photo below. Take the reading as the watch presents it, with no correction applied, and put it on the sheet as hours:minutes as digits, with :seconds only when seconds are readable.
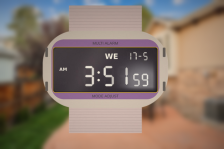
3:51:59
